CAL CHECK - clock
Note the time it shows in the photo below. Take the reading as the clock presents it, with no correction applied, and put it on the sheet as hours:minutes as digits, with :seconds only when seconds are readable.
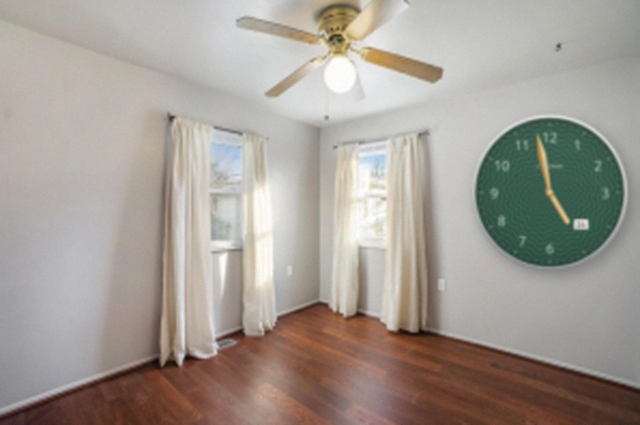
4:58
